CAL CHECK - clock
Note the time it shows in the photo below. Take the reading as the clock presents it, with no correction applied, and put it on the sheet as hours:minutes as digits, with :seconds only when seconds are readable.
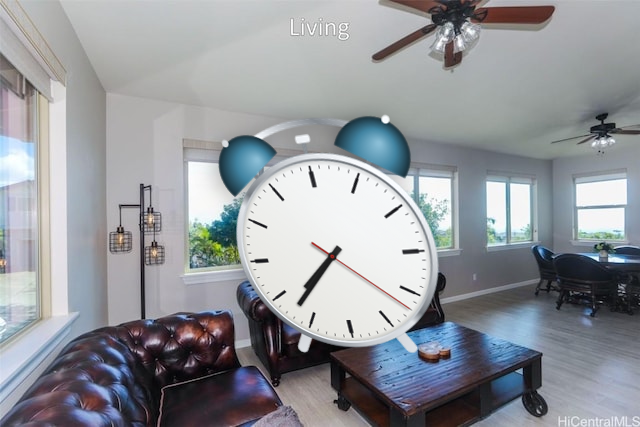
7:37:22
